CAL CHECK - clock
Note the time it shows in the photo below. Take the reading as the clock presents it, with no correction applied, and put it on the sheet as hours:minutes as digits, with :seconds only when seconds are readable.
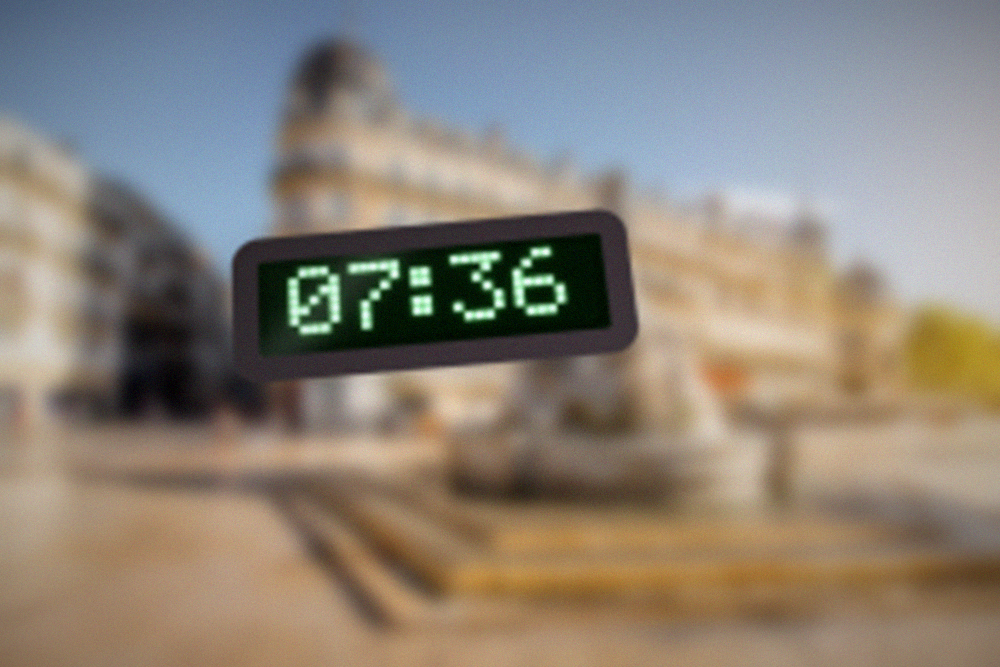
7:36
